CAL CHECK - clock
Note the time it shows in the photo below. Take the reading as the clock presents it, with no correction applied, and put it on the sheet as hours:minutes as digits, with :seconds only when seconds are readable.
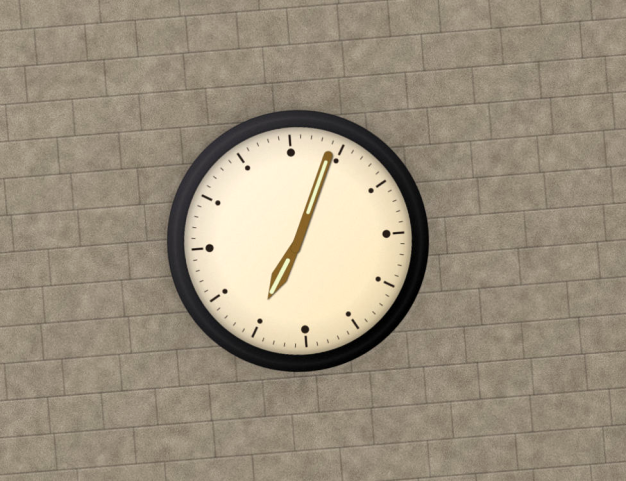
7:04
